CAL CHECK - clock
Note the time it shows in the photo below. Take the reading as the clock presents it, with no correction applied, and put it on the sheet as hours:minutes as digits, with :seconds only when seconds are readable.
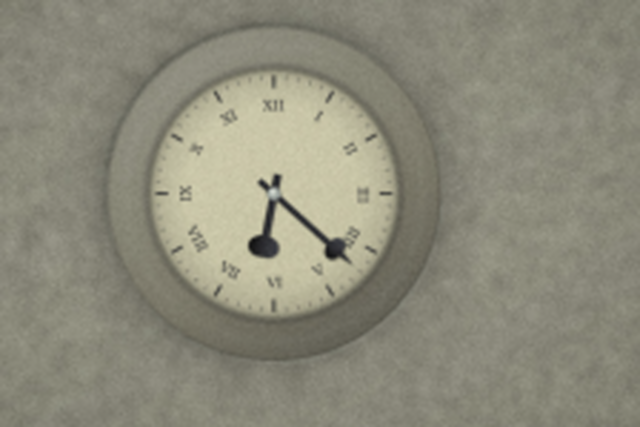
6:22
